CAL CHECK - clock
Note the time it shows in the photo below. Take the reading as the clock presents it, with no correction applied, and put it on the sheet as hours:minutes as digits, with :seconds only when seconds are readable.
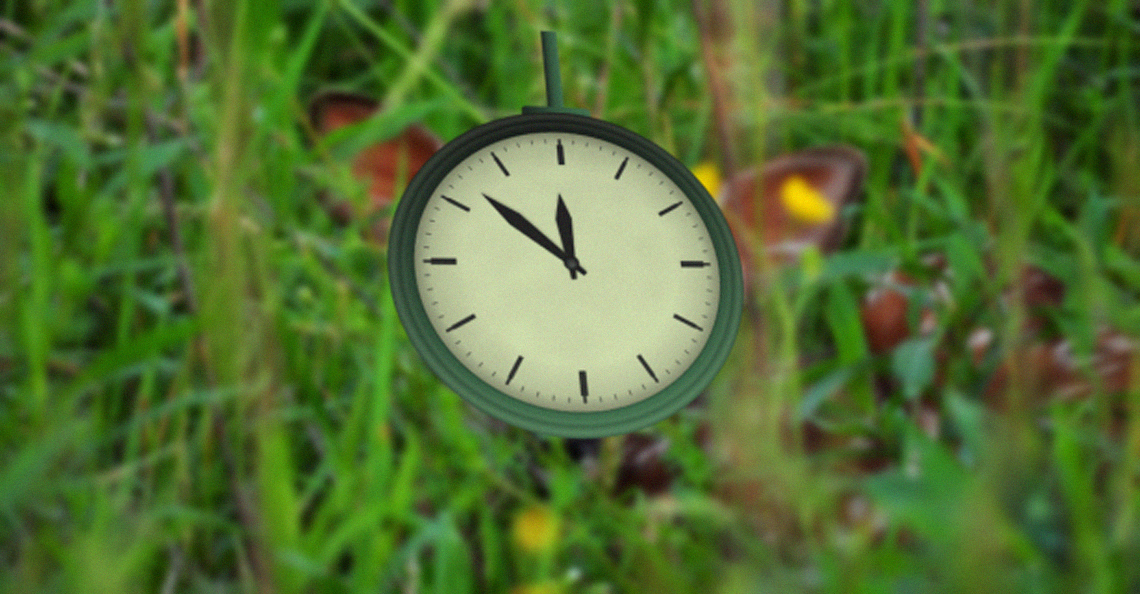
11:52
